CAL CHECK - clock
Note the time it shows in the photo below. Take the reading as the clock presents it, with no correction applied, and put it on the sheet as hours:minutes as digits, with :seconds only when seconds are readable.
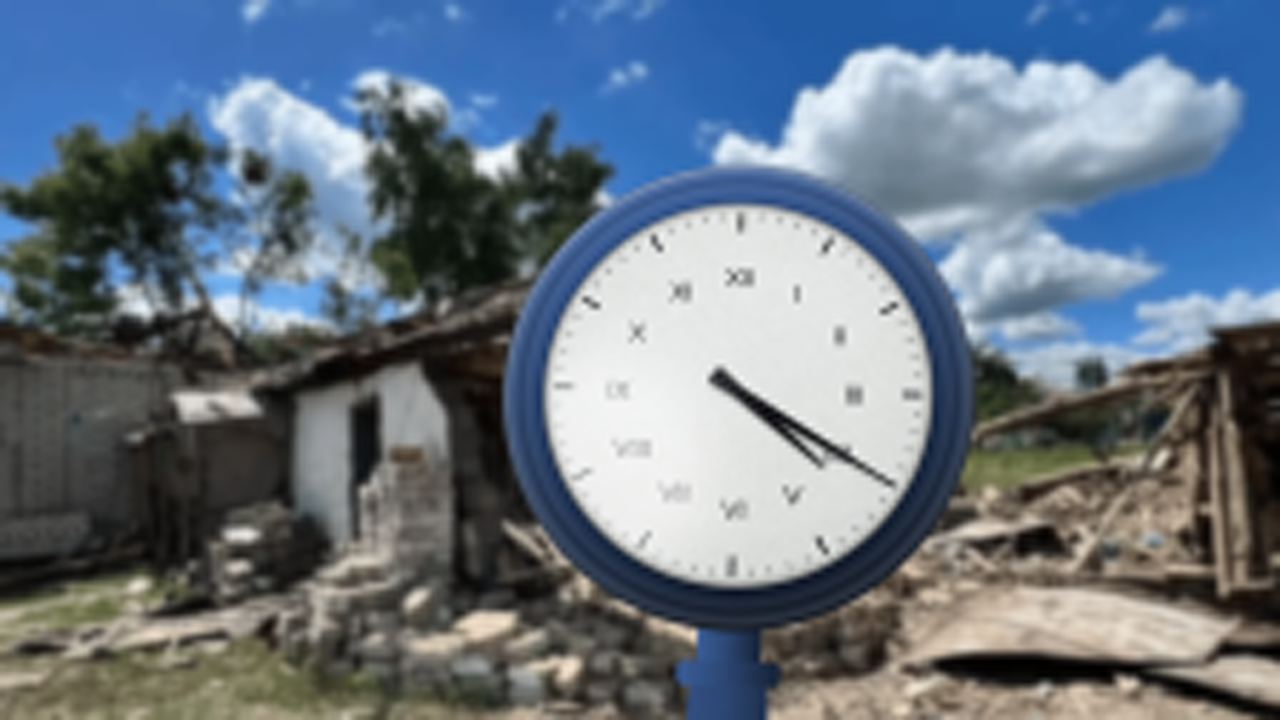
4:20
